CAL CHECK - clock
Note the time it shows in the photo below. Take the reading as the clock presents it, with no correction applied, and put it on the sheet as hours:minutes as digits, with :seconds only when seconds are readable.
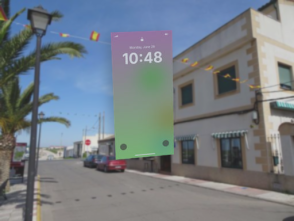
10:48
